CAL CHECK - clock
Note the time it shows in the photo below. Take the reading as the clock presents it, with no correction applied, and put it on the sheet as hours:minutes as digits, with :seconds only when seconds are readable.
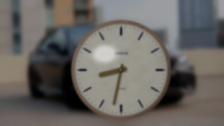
8:32
